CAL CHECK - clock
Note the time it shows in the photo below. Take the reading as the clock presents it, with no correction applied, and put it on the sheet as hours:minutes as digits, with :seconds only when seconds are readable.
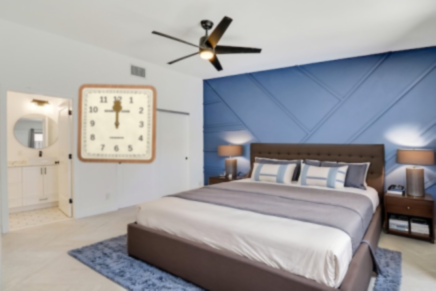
12:00
